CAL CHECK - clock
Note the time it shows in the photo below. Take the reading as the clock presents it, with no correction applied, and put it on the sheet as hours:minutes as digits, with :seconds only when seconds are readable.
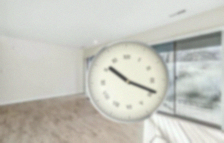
10:19
